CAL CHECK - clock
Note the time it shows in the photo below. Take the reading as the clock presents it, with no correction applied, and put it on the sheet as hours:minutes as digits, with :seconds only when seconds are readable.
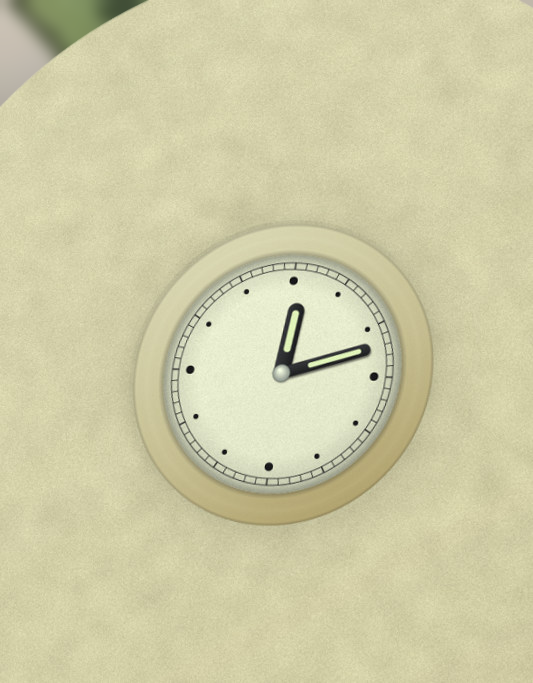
12:12
